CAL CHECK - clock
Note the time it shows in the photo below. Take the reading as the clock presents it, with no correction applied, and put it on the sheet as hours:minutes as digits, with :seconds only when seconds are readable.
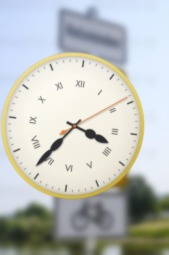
3:36:09
